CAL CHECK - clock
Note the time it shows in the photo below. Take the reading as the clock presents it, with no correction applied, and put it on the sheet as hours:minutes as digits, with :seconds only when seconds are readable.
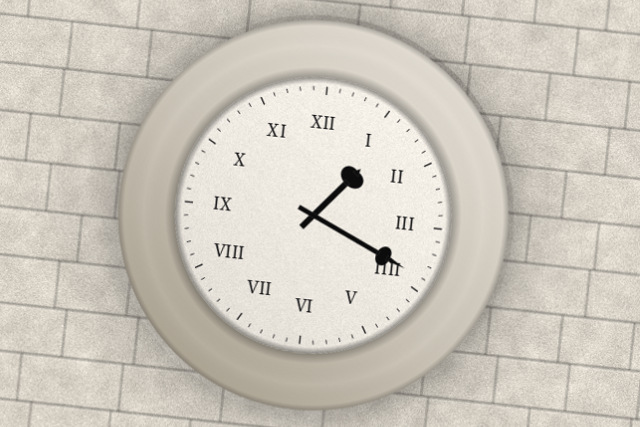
1:19
